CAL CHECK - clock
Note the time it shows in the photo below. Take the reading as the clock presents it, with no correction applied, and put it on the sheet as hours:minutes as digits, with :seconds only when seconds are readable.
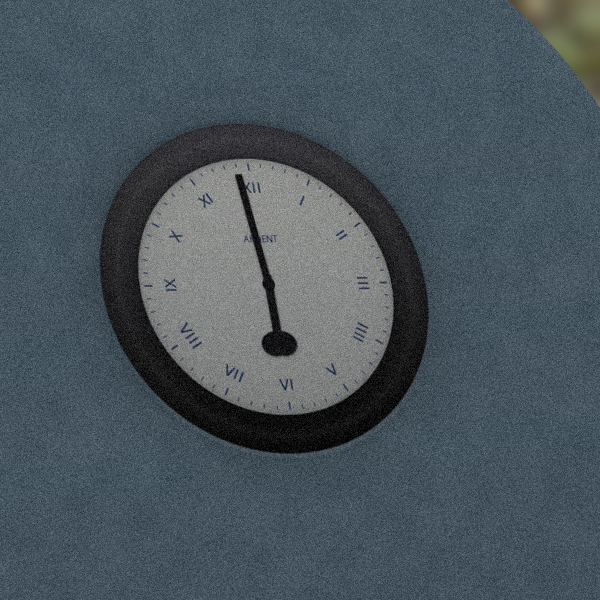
5:59
